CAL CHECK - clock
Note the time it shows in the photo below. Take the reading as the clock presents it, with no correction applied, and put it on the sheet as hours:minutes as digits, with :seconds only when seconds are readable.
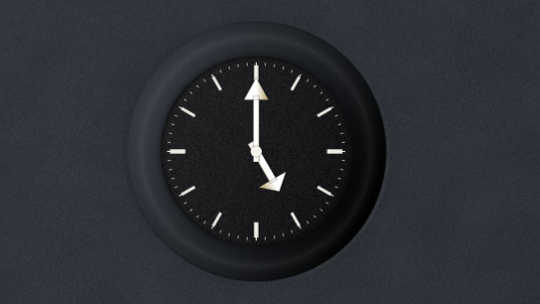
5:00
